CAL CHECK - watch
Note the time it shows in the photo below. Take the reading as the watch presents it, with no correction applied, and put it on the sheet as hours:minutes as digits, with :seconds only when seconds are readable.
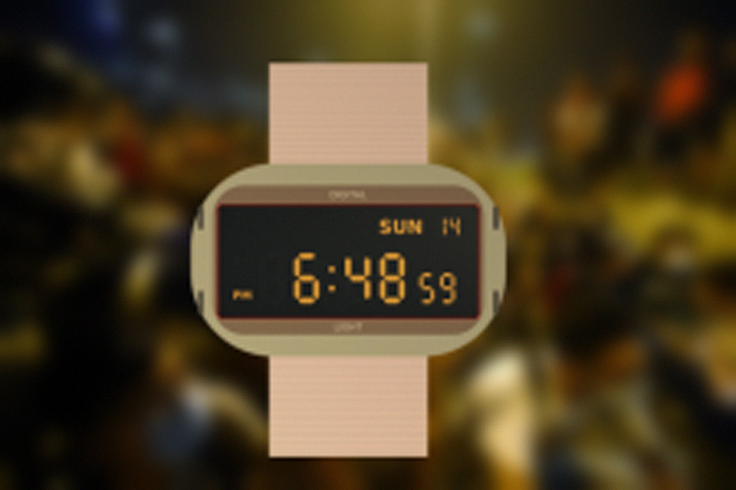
6:48:59
